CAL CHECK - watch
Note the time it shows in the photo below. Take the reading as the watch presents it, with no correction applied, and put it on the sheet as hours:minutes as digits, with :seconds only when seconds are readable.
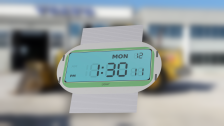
1:30:11
